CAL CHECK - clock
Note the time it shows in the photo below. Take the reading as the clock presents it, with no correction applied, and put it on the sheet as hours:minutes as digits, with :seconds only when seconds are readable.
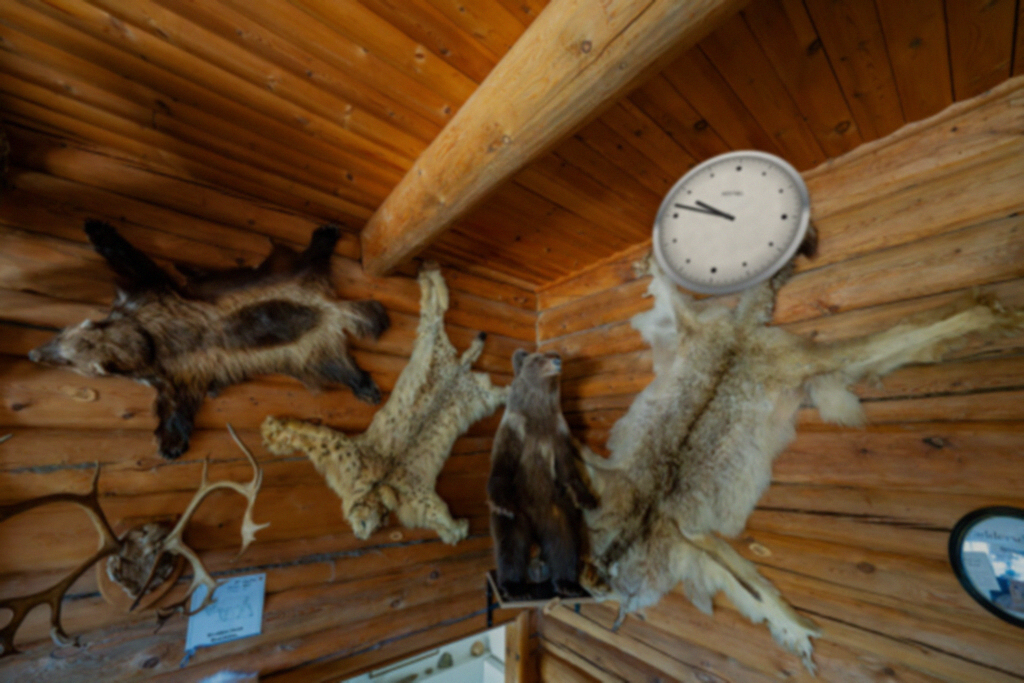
9:47
